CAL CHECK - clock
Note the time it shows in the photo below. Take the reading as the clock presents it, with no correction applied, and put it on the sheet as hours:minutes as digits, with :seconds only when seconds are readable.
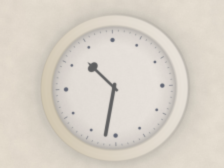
10:32
